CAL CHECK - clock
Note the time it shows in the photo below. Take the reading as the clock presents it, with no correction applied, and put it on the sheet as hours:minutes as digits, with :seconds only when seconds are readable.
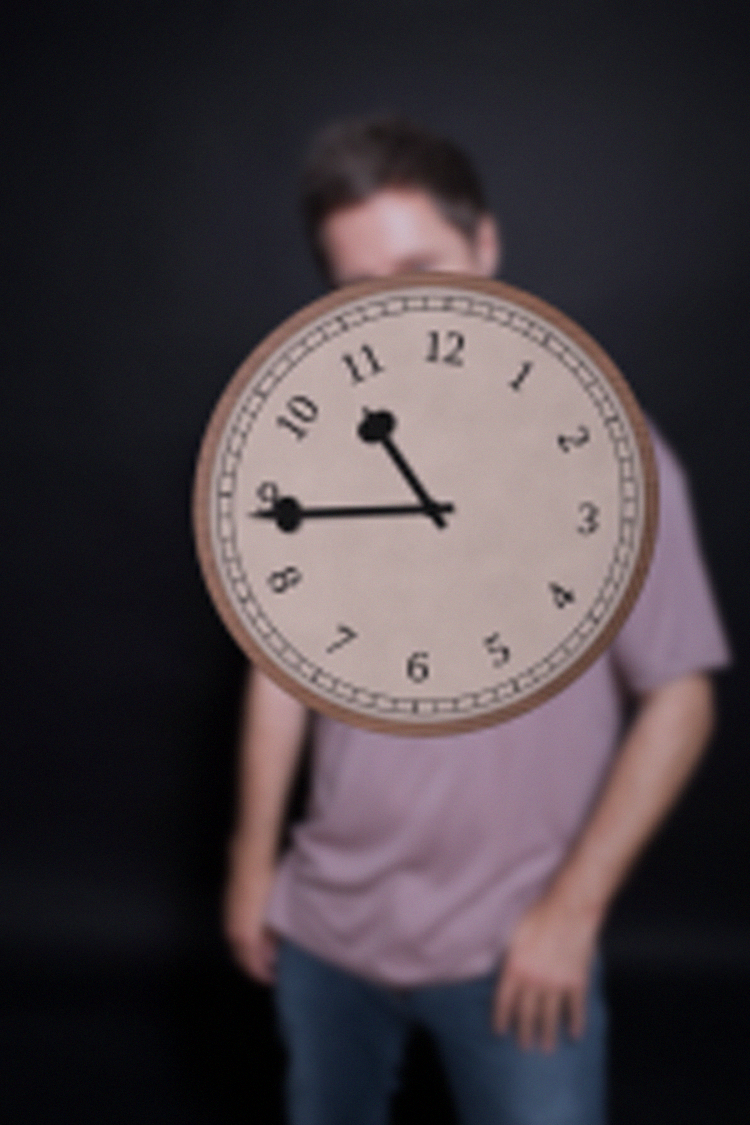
10:44
